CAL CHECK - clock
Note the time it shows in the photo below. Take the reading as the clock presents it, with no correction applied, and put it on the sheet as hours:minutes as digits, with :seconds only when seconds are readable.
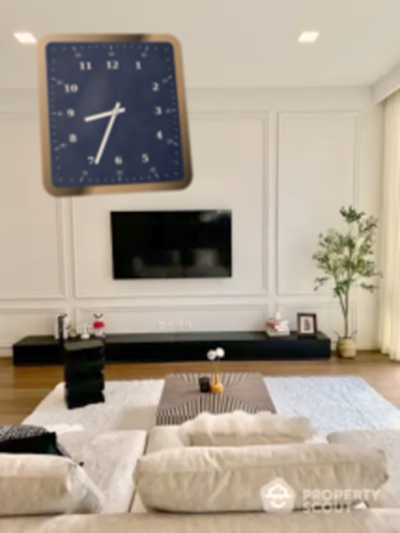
8:34
